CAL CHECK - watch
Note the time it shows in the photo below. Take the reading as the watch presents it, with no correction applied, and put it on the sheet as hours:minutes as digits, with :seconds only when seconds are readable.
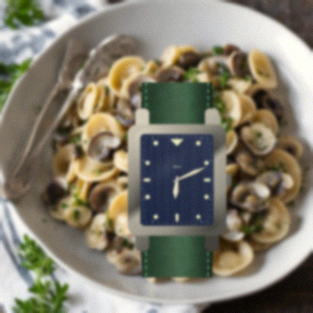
6:11
